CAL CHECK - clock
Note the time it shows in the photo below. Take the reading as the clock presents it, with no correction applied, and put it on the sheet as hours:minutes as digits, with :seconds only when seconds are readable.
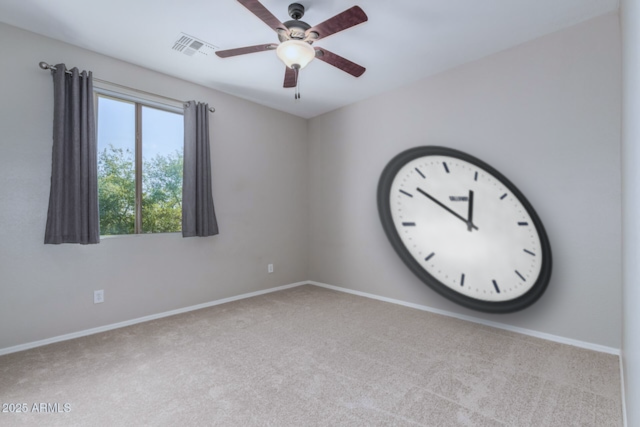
12:52
